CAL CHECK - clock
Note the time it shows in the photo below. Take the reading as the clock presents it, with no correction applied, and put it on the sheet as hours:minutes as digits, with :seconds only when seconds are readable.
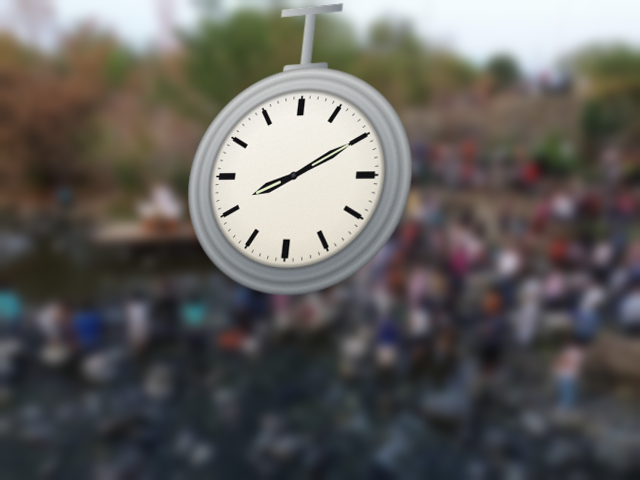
8:10
